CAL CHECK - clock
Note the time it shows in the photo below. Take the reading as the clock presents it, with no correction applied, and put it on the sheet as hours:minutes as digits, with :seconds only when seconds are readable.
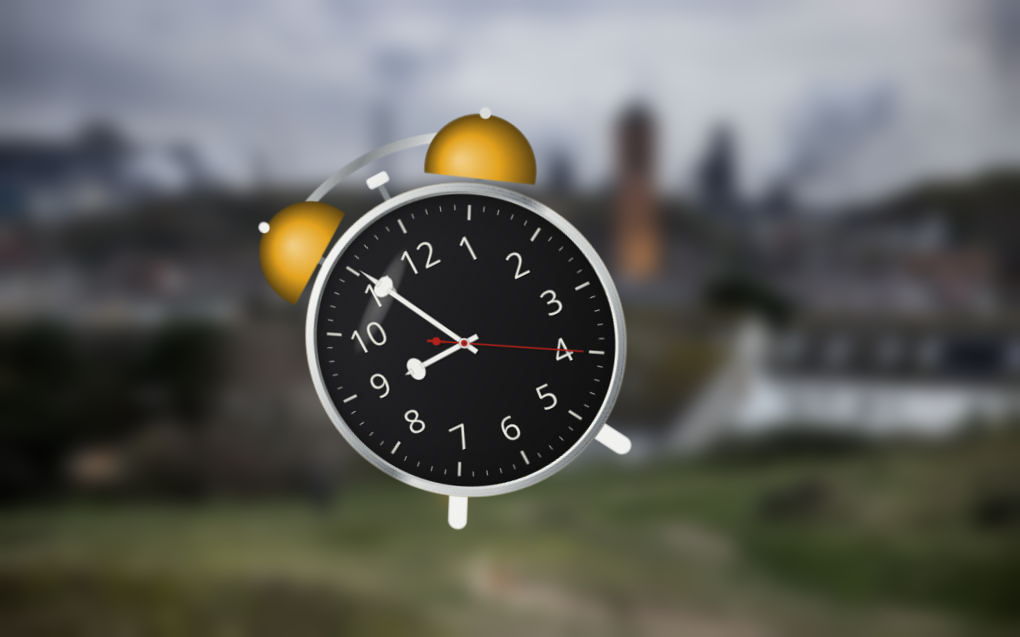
8:55:20
